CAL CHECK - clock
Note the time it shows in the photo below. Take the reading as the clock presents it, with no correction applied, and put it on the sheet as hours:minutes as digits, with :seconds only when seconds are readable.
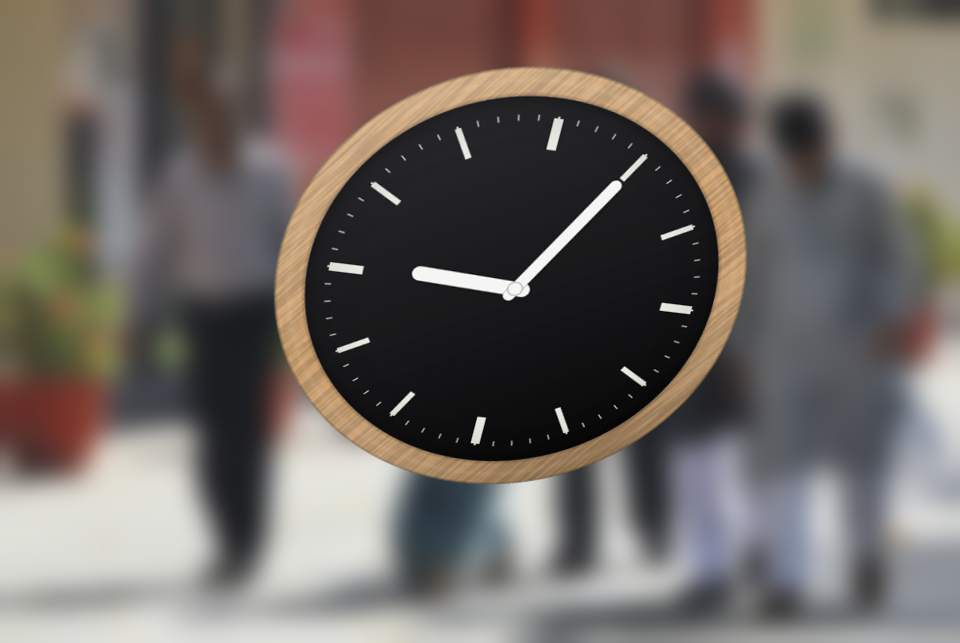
9:05
